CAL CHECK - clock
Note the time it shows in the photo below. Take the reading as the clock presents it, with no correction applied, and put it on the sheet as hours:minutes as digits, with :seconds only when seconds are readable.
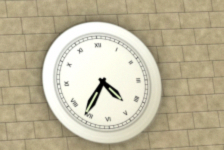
4:36
